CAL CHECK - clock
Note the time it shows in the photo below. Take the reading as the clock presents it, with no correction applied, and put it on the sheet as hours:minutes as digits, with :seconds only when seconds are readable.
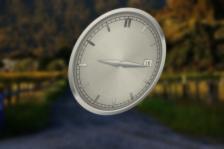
9:16
